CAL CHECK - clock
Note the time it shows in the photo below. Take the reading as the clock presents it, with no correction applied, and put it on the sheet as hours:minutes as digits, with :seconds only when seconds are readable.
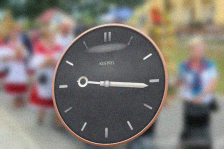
9:16
